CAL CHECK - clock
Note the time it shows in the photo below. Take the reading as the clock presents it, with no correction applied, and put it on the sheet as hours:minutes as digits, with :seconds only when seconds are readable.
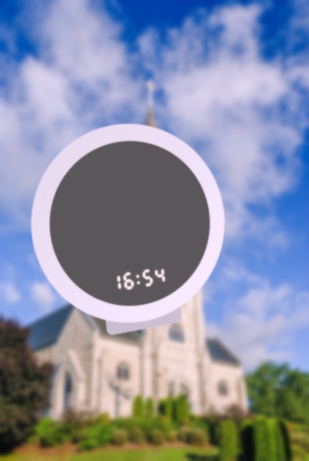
16:54
